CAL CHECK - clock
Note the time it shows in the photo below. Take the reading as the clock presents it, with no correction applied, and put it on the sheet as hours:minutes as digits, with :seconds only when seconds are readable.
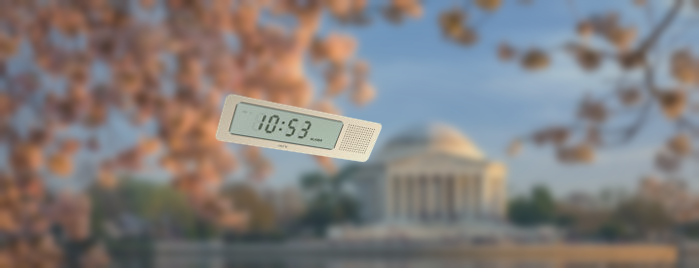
10:53
